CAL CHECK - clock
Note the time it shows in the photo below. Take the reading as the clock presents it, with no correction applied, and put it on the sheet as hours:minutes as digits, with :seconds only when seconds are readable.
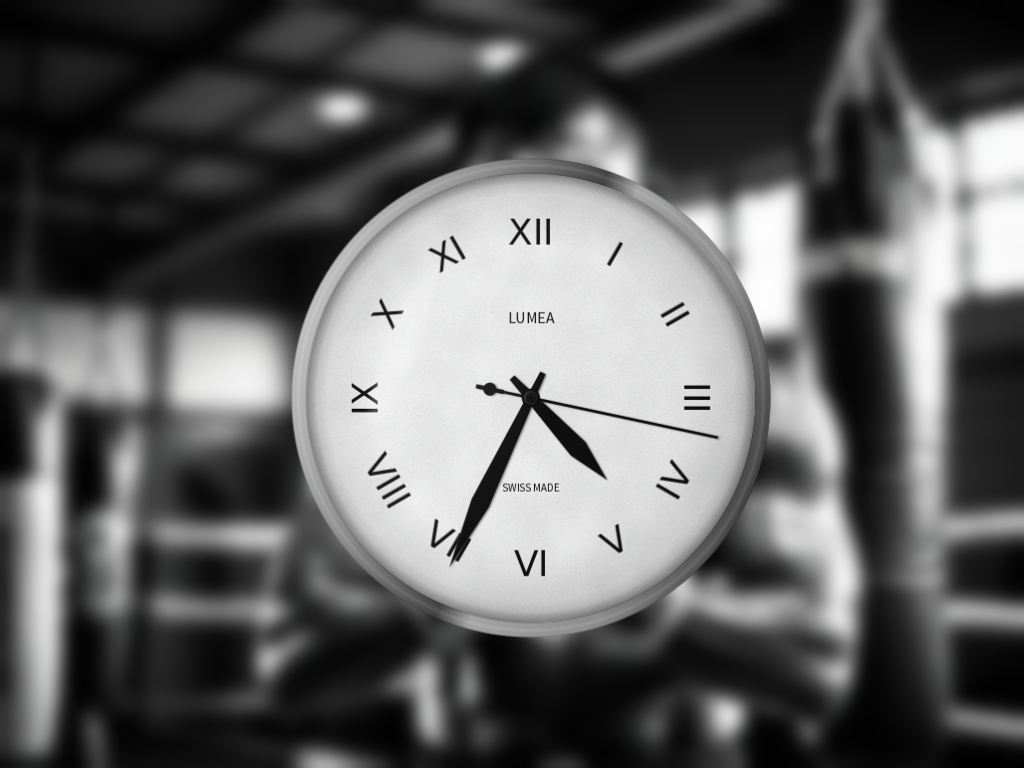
4:34:17
